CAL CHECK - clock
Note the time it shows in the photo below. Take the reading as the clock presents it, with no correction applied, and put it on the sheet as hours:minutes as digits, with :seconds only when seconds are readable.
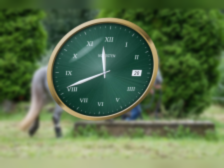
11:41
